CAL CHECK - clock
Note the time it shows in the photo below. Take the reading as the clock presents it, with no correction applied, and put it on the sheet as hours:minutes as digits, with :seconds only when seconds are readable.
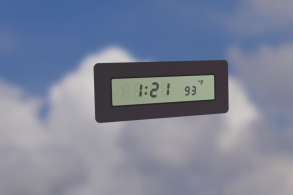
1:21
